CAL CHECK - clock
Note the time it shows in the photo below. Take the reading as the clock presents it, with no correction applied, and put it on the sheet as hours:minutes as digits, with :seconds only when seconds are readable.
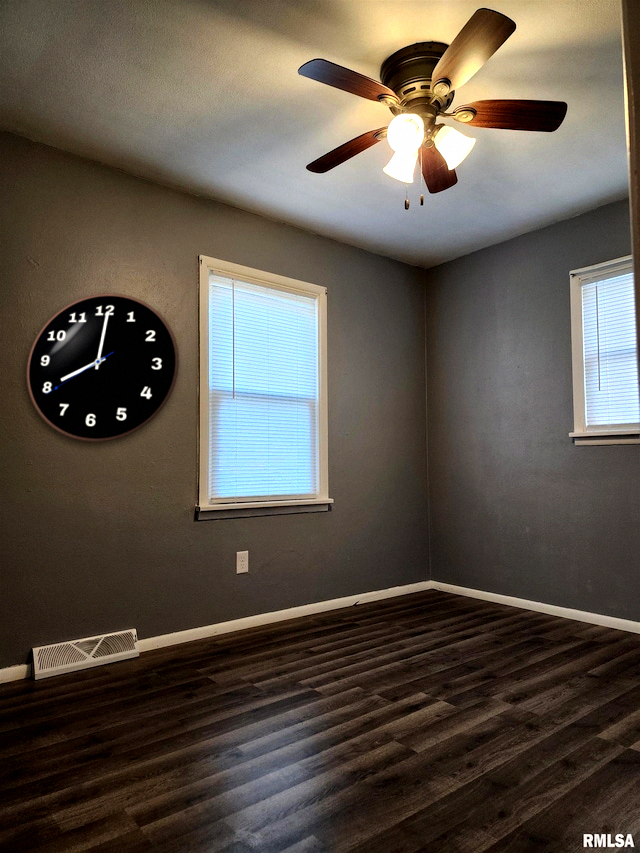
8:00:39
